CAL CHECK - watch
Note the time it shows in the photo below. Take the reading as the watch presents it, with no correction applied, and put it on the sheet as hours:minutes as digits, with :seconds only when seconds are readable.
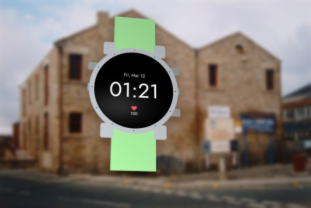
1:21
